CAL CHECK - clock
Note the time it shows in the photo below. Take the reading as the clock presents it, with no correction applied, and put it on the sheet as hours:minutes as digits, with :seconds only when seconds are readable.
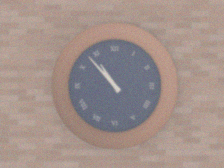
10:53
